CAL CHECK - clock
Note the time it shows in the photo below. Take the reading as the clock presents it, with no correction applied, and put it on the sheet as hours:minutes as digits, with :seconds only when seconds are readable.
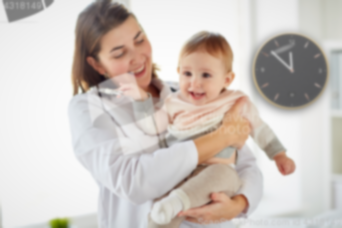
11:52
